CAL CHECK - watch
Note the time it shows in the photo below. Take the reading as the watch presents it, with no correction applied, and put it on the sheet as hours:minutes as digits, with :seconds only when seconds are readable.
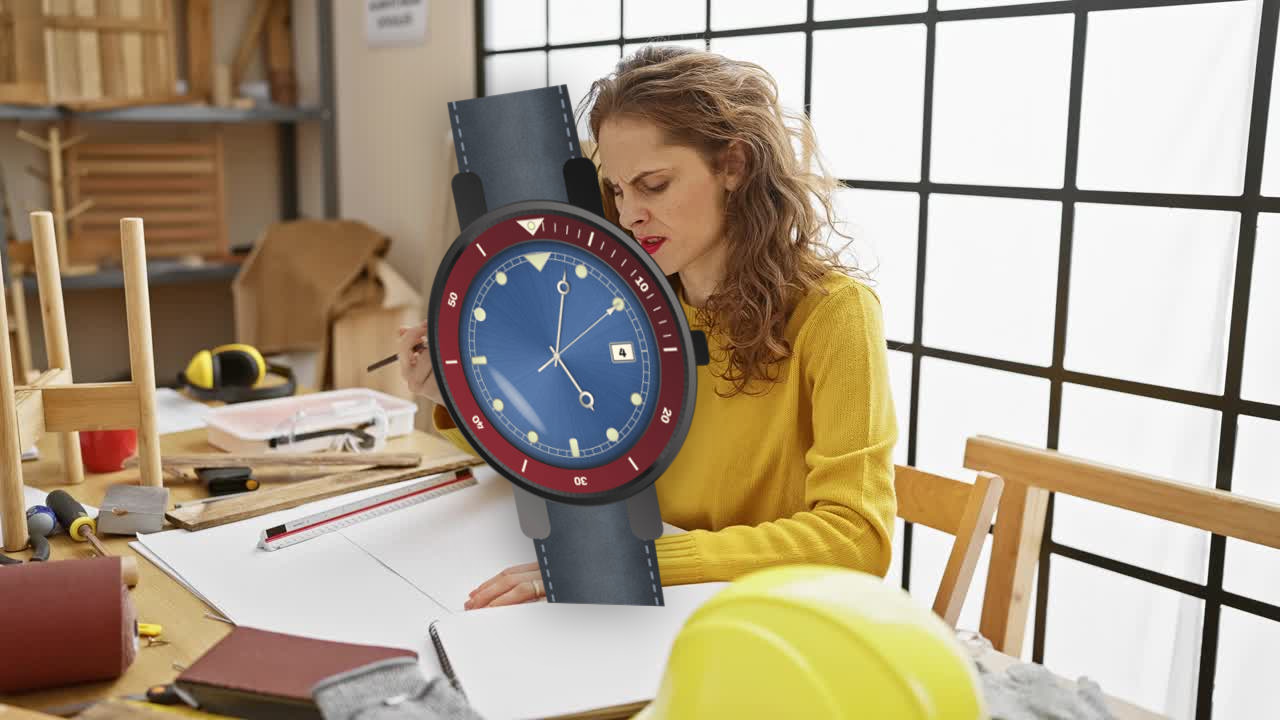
5:03:10
